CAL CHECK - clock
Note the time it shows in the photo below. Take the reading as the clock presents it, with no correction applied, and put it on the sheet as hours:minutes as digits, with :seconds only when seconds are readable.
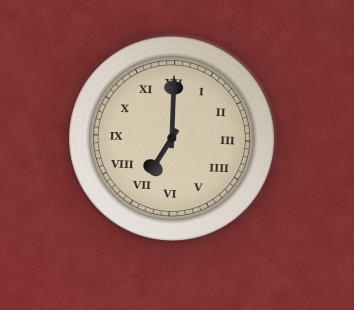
7:00
